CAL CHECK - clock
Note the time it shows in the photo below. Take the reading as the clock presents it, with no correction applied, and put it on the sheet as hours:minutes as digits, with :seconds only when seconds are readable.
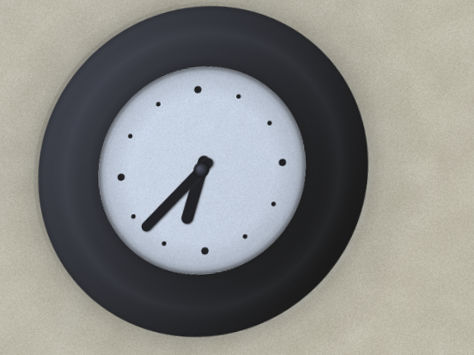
6:38
